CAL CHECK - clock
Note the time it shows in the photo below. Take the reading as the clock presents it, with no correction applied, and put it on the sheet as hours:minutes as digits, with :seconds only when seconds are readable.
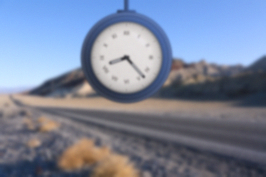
8:23
